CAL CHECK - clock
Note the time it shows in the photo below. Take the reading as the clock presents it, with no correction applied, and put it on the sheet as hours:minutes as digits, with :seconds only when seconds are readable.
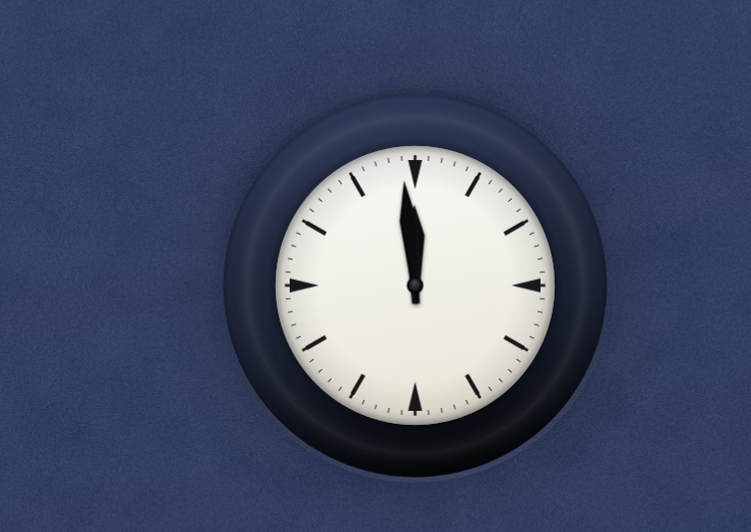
11:59
